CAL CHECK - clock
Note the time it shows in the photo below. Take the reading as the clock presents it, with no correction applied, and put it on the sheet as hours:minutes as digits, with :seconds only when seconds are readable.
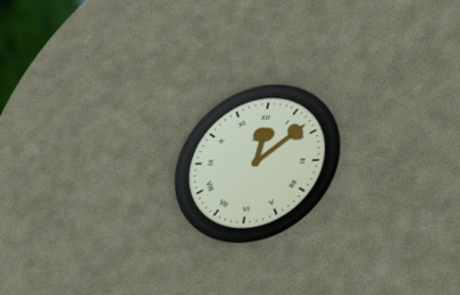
12:08
